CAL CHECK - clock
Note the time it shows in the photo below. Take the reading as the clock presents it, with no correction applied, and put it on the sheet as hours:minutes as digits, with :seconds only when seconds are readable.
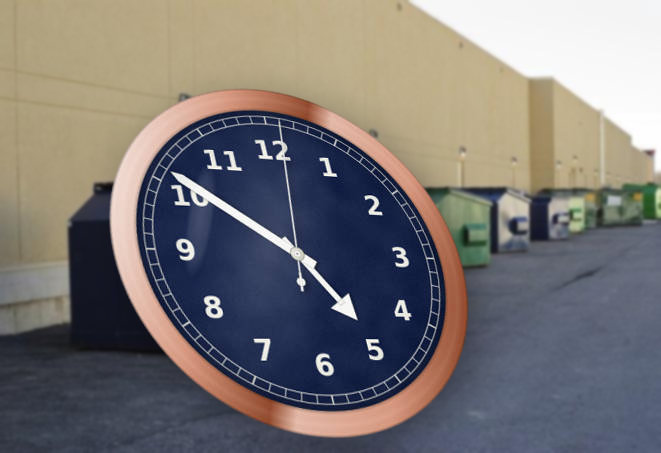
4:51:01
